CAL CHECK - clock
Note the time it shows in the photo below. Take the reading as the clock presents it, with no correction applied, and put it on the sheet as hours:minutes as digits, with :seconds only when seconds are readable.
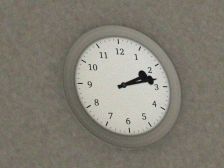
2:13
